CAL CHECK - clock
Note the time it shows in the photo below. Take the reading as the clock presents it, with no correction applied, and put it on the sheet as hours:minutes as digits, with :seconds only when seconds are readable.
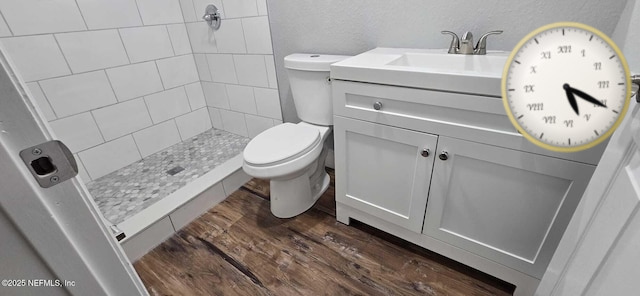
5:20
